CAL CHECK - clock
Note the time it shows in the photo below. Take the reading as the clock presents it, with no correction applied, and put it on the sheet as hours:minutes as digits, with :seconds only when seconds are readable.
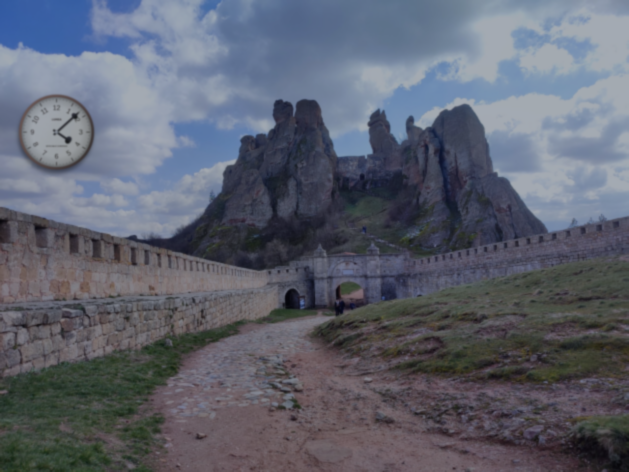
4:08
